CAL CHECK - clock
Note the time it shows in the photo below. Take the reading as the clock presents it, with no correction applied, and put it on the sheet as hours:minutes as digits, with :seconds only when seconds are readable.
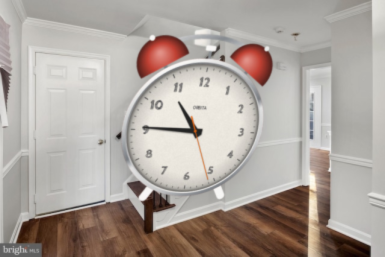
10:45:26
